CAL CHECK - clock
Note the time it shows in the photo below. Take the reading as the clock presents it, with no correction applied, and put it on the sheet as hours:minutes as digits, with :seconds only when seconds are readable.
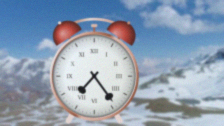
7:24
